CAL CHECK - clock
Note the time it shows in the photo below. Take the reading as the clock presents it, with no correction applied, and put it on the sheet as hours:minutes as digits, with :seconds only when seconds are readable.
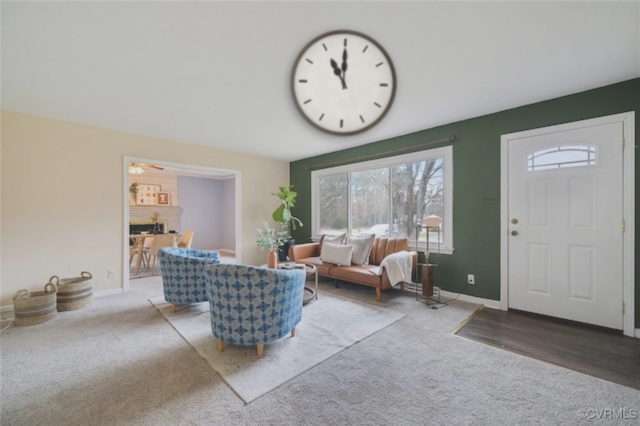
11:00
